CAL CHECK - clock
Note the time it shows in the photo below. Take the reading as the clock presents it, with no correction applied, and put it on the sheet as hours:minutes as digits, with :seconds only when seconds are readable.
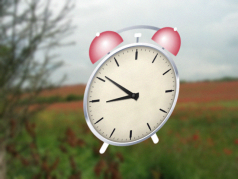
8:51
